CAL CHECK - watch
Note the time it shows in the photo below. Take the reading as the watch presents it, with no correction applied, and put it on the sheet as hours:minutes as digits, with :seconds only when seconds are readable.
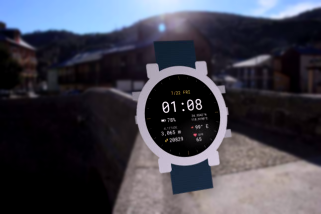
1:08
